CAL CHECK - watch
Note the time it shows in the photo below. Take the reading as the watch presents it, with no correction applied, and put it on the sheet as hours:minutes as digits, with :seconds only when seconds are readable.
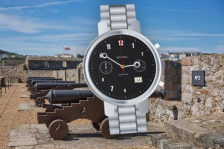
2:51
